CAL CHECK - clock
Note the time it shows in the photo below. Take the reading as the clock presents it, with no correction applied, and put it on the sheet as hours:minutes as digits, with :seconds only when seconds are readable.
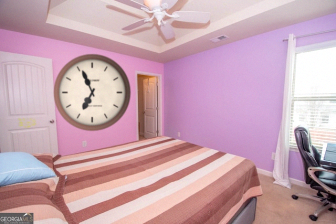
6:56
